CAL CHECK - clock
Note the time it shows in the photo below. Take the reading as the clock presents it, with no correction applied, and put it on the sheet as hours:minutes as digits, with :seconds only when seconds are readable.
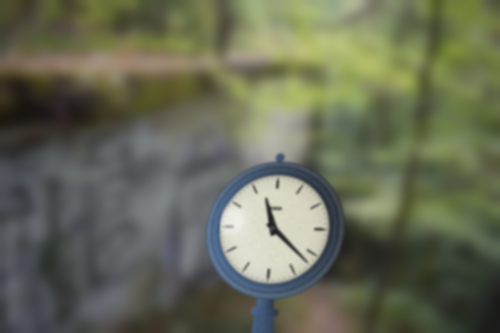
11:22
